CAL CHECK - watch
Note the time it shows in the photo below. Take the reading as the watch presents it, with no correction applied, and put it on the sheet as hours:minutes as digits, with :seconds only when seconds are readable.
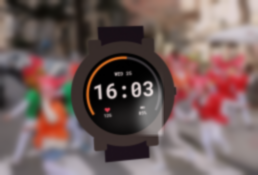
16:03
